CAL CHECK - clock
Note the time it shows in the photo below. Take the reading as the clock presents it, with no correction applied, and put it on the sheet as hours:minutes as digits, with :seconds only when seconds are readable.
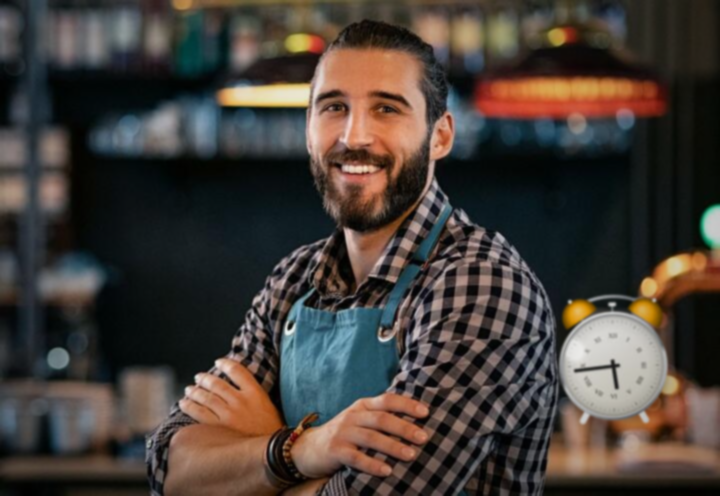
5:44
